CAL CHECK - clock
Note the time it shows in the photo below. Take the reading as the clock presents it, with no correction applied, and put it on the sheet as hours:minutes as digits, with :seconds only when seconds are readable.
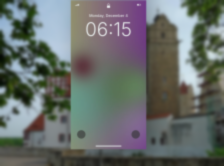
6:15
